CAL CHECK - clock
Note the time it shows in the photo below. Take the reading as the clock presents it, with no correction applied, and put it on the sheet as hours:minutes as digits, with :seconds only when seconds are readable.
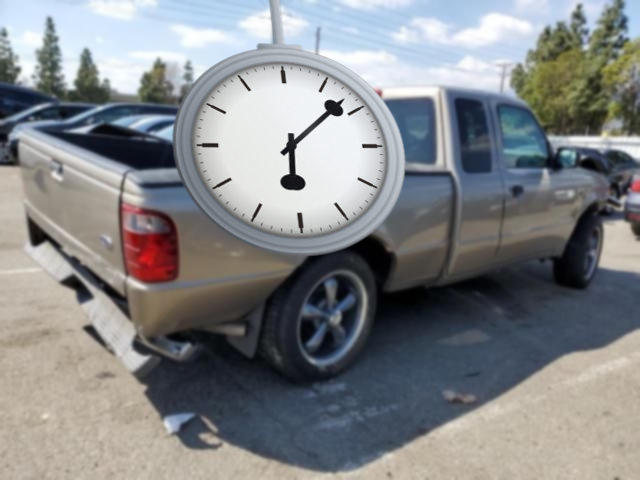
6:08
